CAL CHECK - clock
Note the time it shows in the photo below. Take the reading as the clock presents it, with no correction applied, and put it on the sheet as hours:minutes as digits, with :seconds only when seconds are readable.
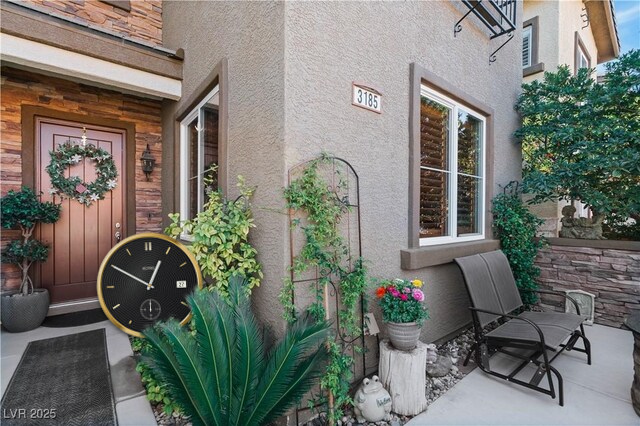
12:50
